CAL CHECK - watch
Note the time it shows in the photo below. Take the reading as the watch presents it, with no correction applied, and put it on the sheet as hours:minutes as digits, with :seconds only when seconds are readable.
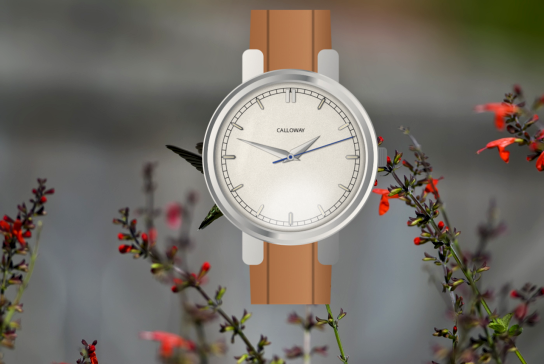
1:48:12
